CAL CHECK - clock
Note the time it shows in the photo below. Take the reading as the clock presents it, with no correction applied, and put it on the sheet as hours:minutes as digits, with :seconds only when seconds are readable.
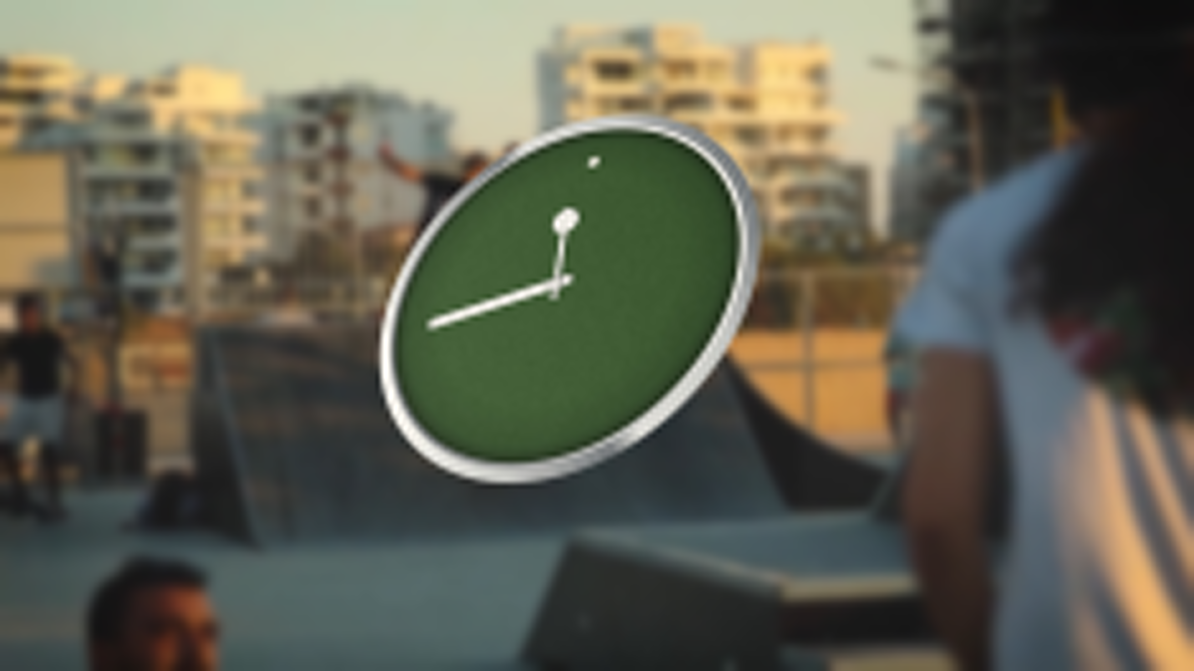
11:42
